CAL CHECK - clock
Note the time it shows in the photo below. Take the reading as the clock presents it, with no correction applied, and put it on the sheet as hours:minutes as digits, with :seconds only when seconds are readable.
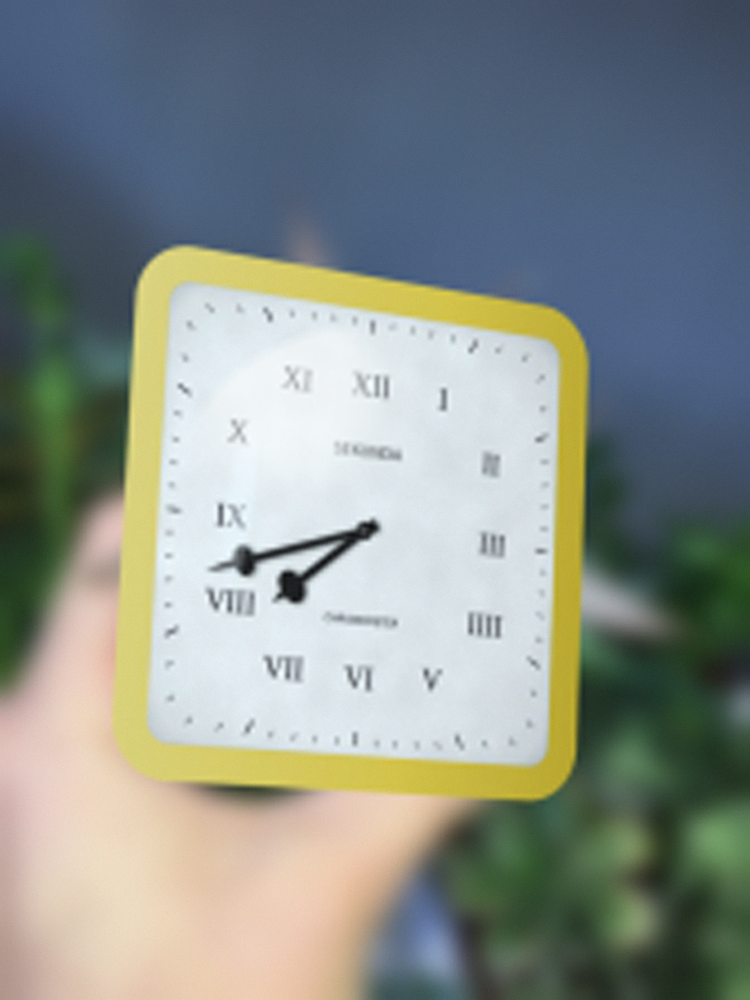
7:42
